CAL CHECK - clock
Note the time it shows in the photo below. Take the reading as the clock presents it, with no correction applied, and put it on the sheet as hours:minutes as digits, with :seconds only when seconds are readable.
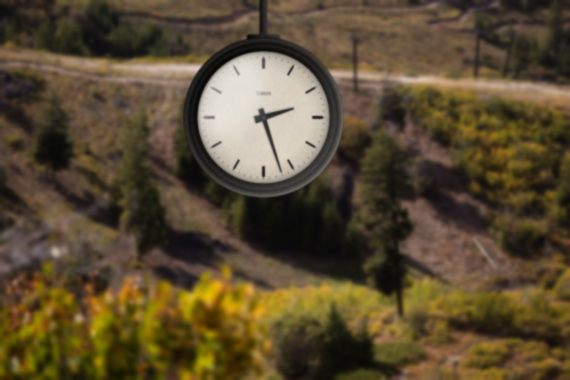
2:27
